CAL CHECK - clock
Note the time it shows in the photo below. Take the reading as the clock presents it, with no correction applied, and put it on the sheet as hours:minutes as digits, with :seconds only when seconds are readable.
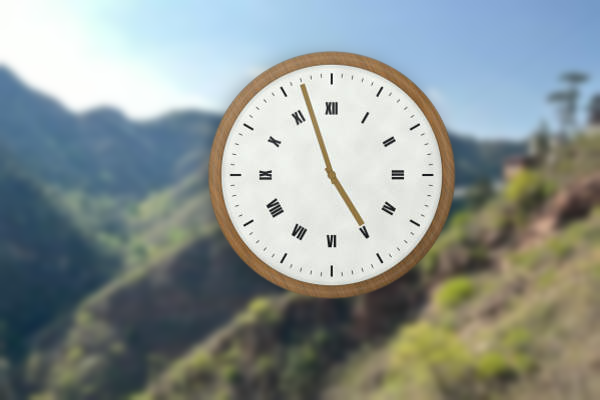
4:57
